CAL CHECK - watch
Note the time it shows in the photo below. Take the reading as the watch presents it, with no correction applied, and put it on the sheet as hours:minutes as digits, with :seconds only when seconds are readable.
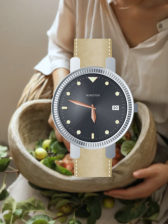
5:48
